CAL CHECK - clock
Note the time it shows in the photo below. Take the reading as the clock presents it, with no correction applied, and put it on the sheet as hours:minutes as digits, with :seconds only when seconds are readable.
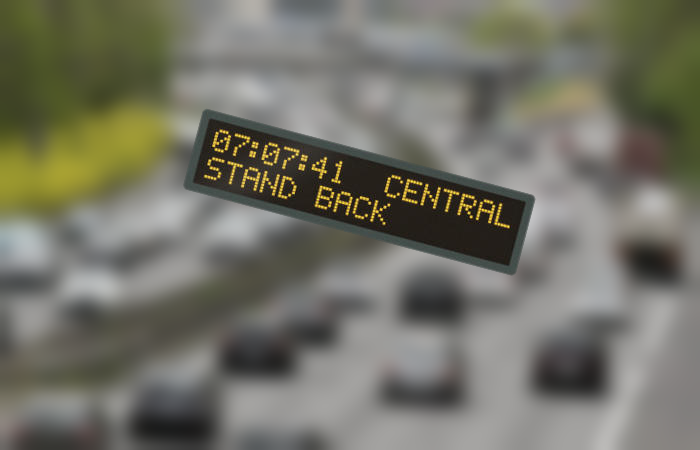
7:07:41
